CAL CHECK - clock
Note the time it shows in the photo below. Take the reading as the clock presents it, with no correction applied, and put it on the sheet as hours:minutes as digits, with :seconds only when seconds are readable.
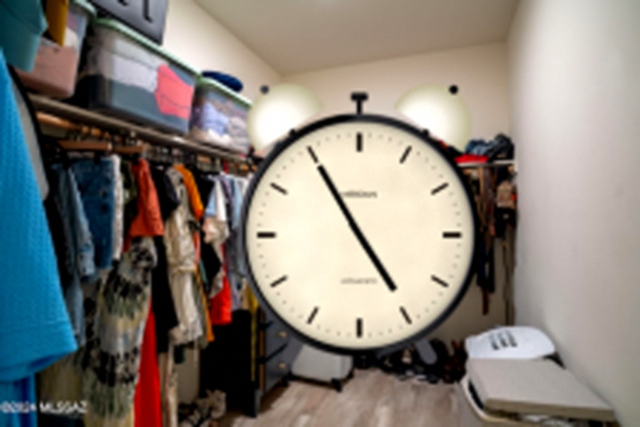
4:55
